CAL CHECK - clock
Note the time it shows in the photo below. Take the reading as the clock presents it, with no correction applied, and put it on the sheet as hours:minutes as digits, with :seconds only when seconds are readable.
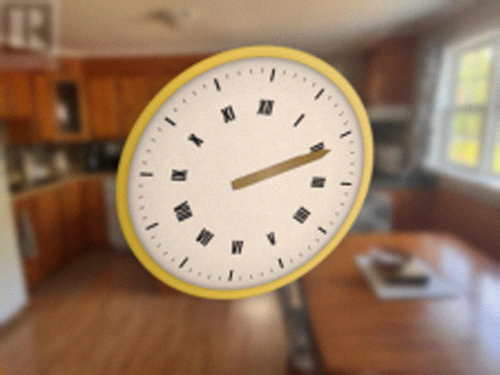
2:11
